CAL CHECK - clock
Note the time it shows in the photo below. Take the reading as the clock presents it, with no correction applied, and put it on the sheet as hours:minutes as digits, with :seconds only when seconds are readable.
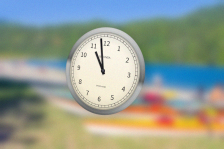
10:58
